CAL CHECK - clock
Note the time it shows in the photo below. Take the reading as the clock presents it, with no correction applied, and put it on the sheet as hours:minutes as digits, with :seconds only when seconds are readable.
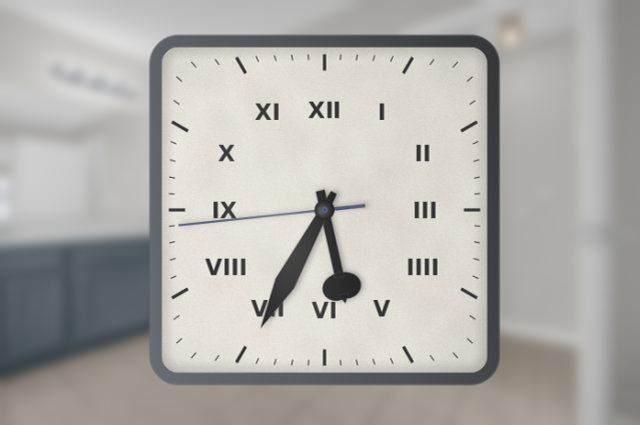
5:34:44
